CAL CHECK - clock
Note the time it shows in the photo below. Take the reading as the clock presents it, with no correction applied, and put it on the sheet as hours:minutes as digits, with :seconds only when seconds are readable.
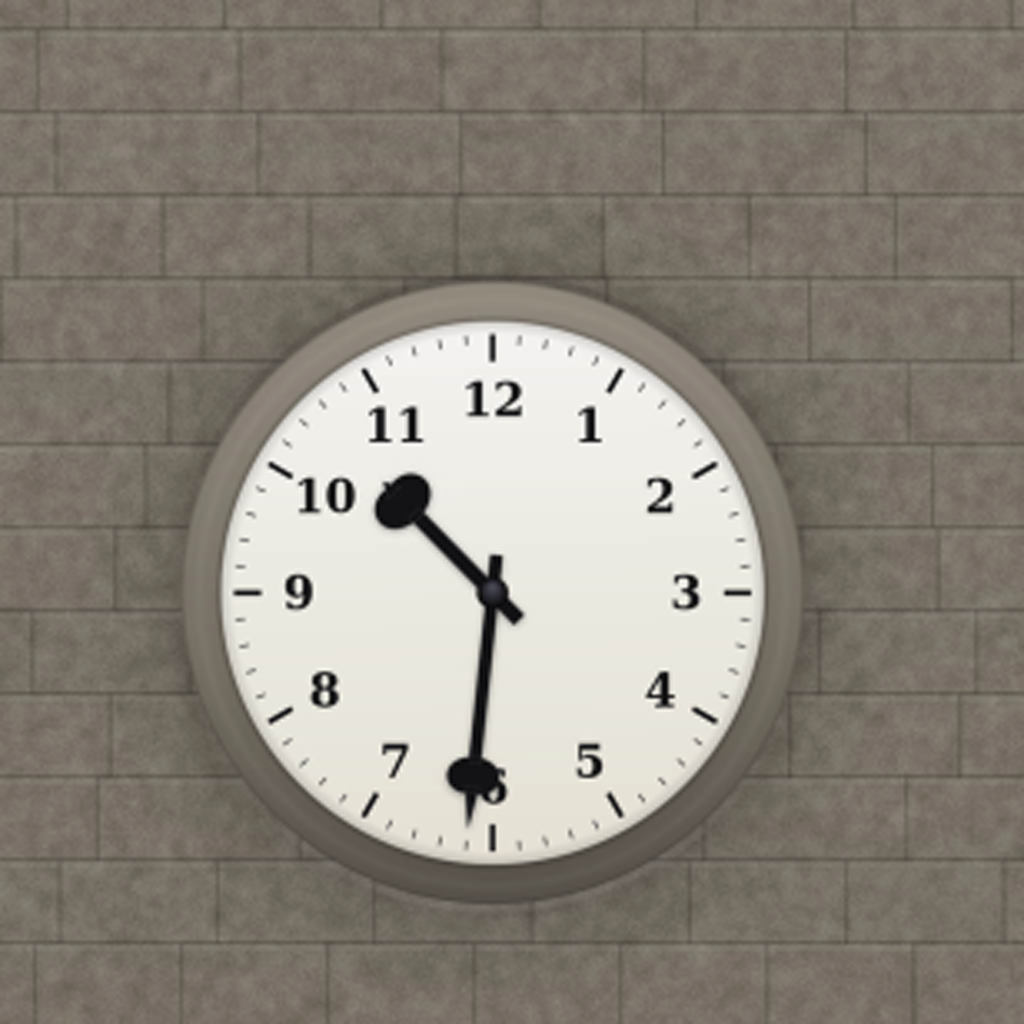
10:31
